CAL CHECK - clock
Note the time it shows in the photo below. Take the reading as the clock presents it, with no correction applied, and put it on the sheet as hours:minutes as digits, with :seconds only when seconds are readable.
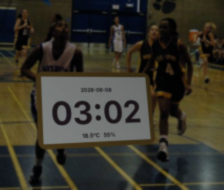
3:02
